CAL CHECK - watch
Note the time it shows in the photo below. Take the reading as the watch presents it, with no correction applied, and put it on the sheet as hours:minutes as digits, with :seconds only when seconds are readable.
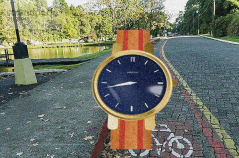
8:43
